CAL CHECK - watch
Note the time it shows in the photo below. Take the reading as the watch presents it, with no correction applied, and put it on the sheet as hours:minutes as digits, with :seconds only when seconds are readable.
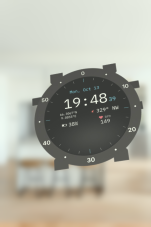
19:48
